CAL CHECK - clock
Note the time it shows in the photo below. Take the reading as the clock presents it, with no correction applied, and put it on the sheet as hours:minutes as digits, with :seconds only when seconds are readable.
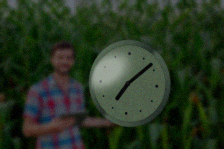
7:08
